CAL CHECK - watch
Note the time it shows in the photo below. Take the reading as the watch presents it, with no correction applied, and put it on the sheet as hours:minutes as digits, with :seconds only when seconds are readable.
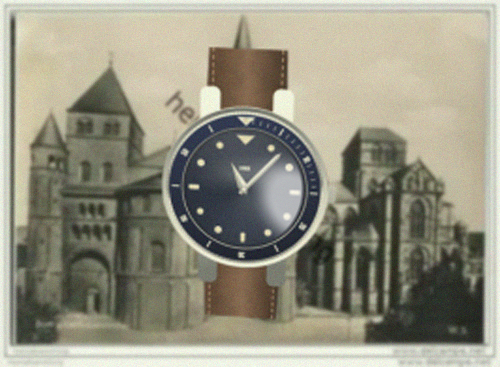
11:07
